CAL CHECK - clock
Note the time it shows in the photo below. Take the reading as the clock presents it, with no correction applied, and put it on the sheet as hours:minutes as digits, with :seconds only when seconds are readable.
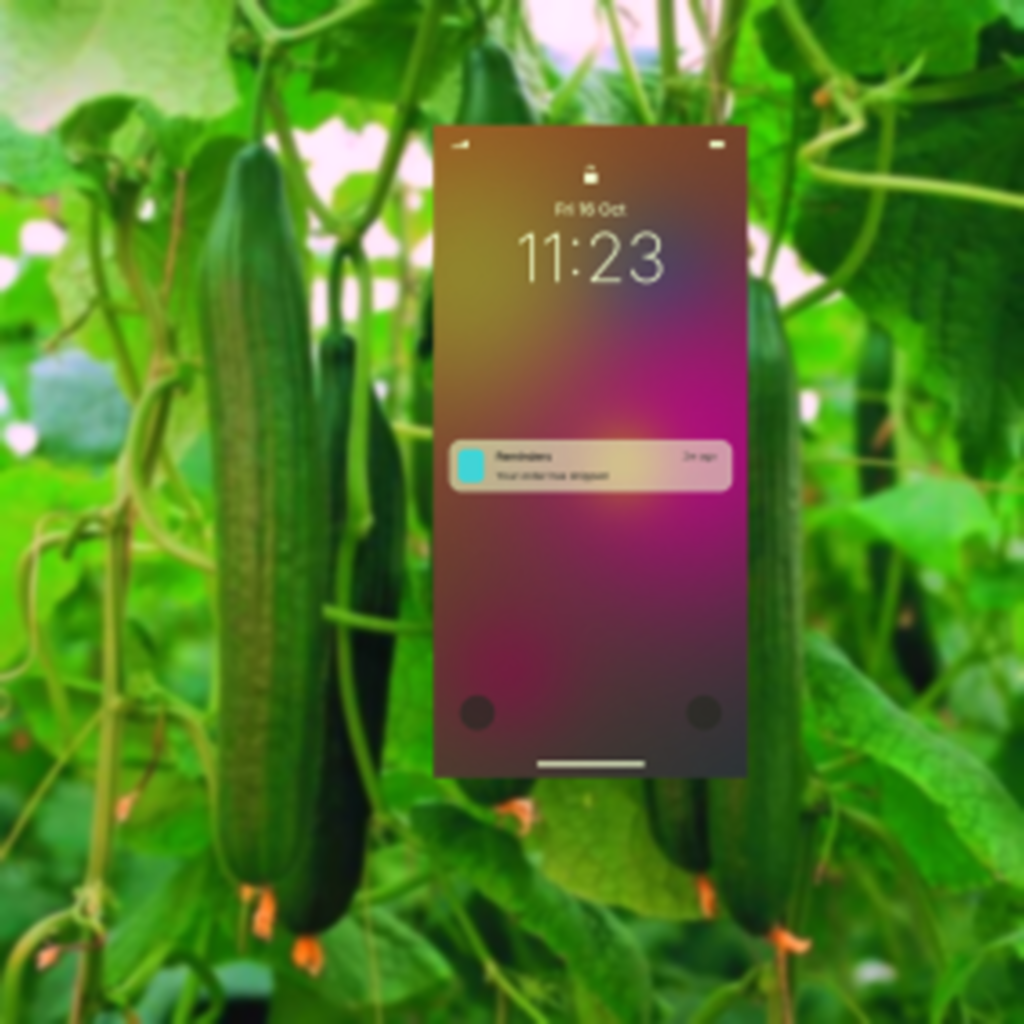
11:23
